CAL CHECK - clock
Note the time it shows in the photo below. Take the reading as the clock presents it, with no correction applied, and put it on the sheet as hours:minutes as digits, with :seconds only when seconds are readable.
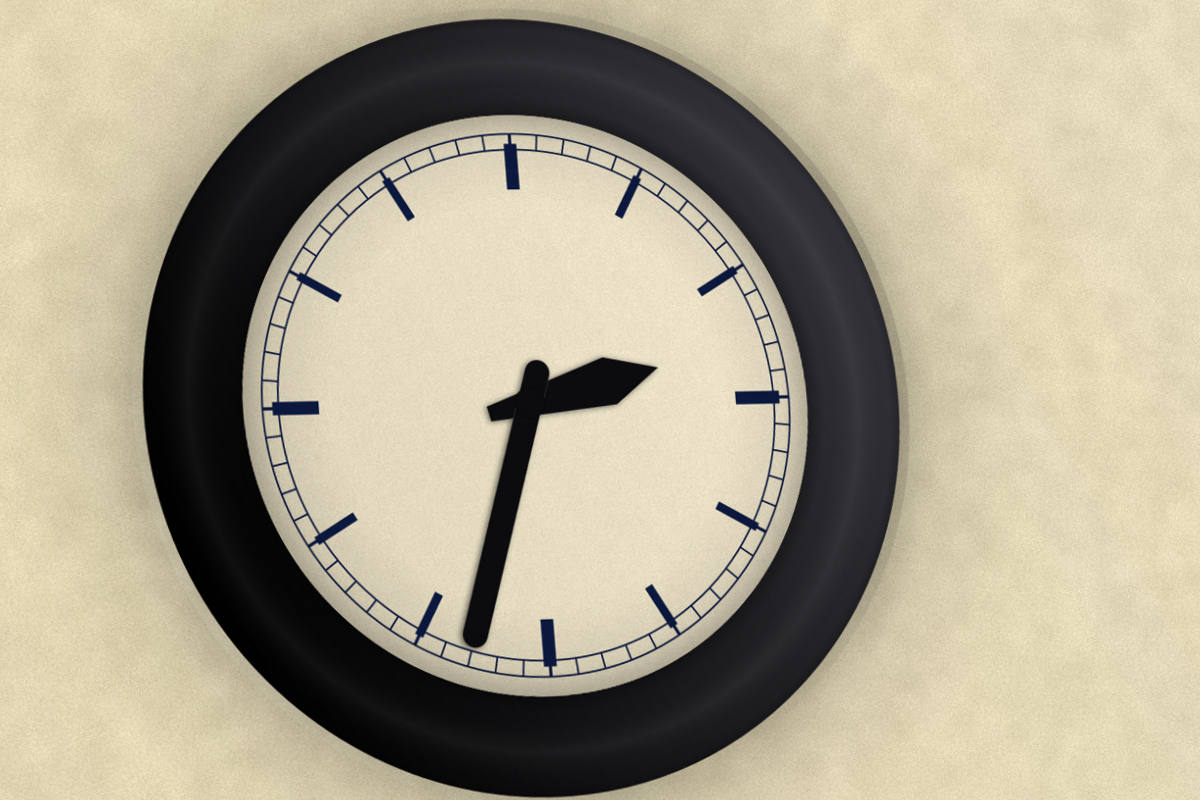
2:33
